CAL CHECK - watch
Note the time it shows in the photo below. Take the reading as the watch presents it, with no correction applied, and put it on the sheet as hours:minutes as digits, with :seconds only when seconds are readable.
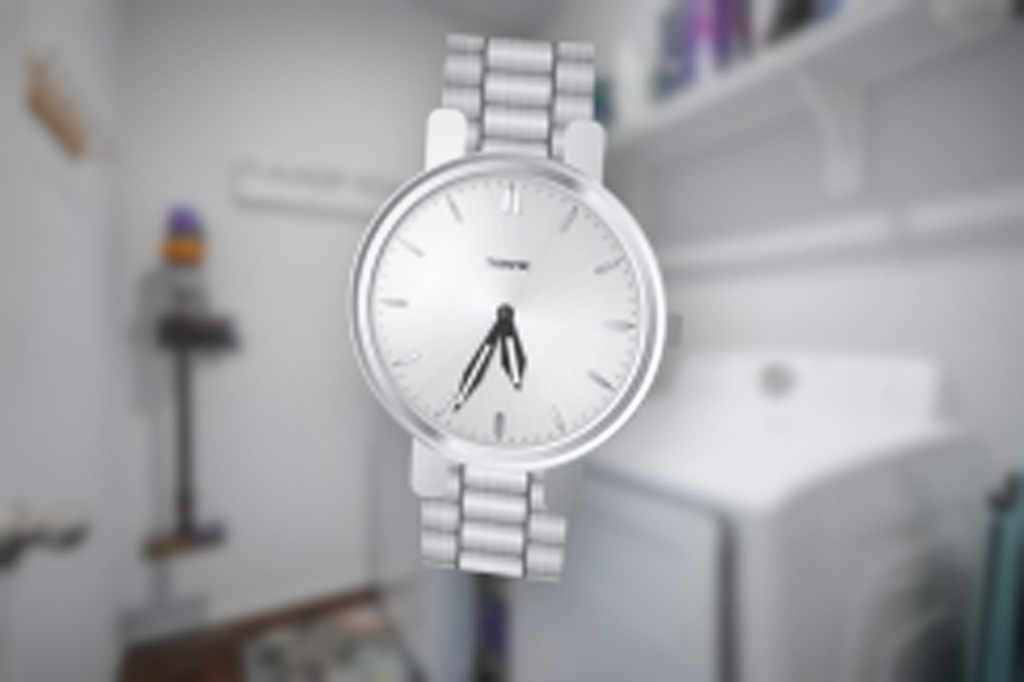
5:34
